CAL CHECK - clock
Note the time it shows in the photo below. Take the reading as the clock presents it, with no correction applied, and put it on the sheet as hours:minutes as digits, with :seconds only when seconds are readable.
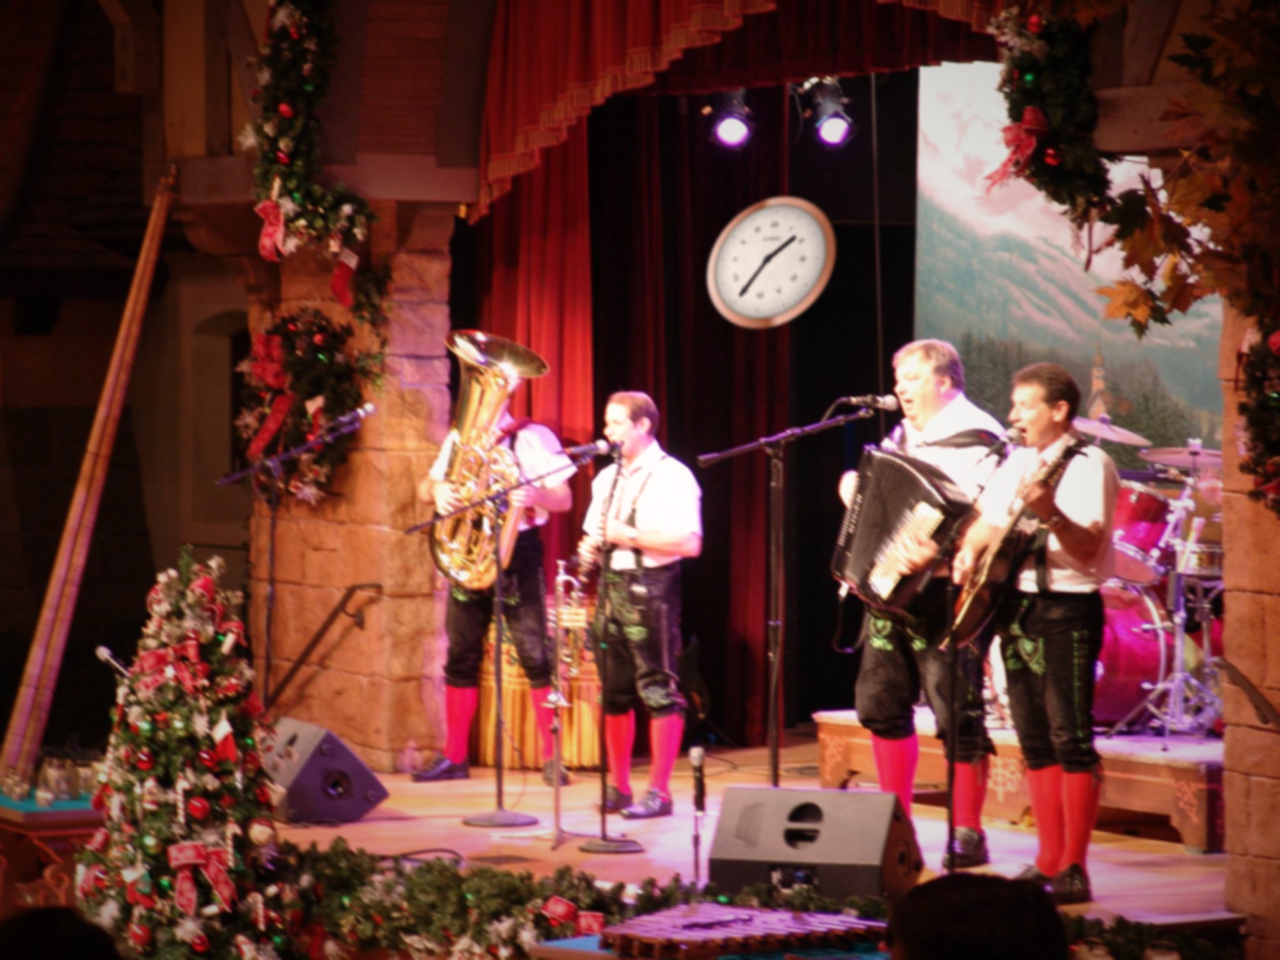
1:35
